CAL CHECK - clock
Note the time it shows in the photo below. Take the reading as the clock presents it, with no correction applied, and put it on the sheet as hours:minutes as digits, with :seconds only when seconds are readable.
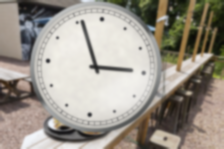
2:56
